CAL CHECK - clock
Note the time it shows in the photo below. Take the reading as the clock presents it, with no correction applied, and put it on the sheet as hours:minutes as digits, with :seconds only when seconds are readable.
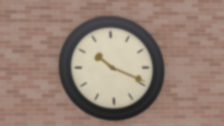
10:19
